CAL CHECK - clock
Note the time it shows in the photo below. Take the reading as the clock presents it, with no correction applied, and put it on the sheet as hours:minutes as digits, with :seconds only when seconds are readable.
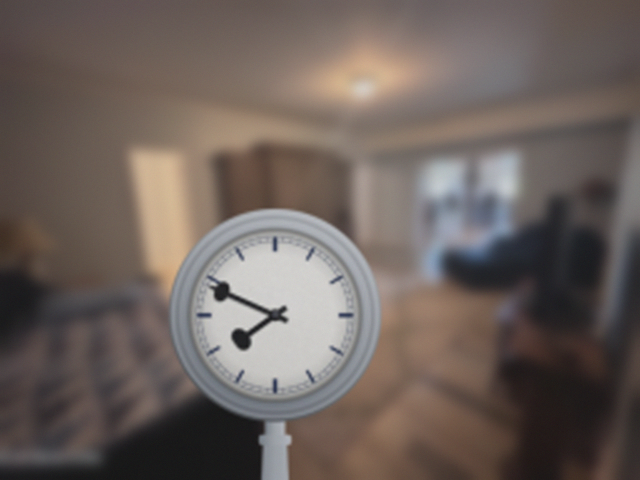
7:49
